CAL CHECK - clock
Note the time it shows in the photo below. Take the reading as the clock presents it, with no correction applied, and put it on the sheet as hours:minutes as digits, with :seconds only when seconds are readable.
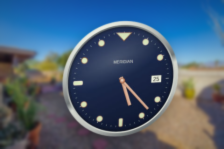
5:23
